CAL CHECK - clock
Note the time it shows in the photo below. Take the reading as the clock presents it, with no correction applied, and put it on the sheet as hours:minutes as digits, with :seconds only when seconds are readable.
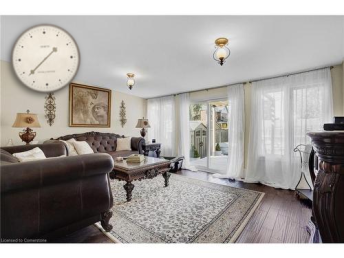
1:38
